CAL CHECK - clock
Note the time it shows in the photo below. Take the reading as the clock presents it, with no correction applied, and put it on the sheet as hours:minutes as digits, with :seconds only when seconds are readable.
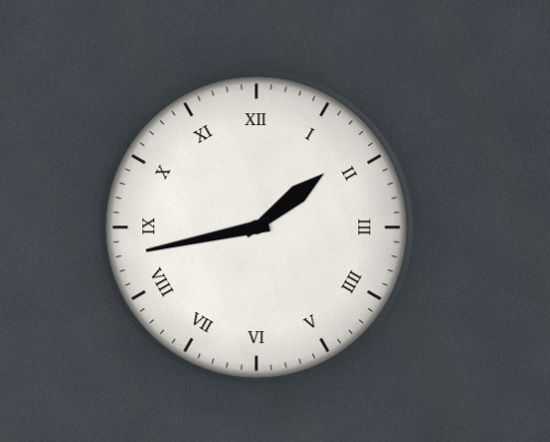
1:43
